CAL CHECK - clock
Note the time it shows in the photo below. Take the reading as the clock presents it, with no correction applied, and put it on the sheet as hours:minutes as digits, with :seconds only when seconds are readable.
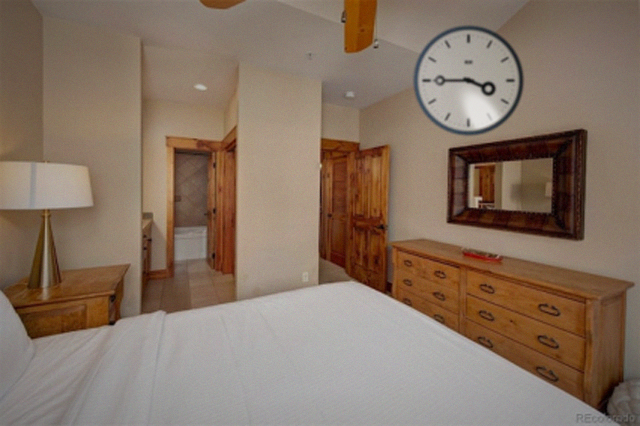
3:45
